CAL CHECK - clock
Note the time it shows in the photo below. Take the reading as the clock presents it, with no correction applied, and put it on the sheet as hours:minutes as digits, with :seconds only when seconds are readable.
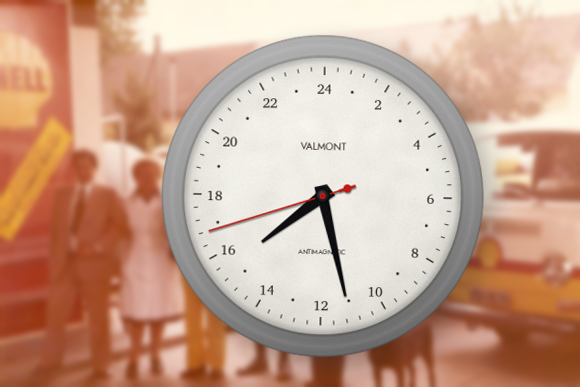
15:27:42
